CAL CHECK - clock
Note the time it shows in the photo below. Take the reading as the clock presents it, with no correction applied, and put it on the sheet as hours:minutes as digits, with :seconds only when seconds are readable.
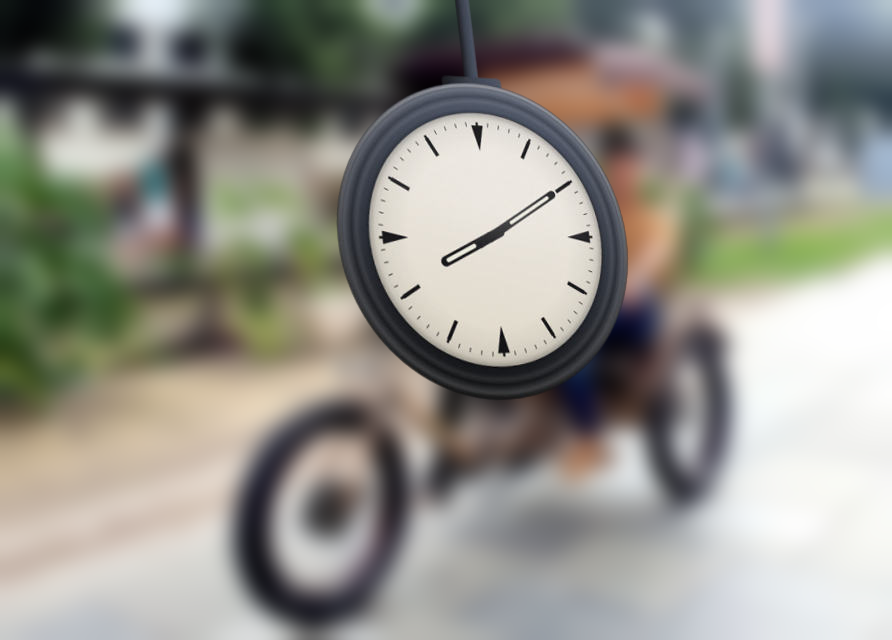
8:10
